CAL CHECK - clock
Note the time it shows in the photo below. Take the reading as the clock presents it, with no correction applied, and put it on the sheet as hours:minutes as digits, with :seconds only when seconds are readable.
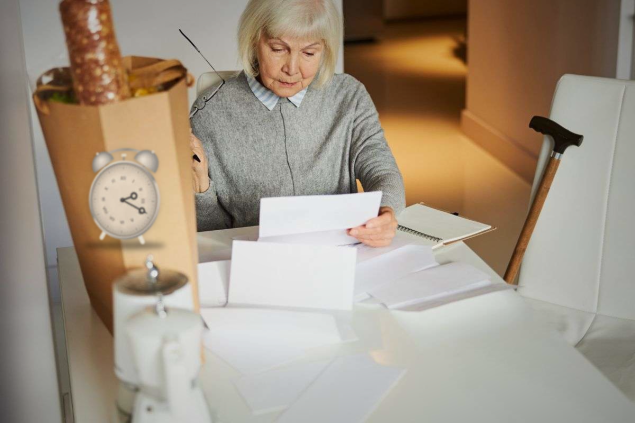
2:19
